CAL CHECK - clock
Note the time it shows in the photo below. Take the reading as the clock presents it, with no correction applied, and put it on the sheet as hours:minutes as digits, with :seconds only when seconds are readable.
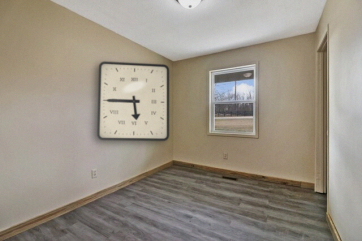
5:45
